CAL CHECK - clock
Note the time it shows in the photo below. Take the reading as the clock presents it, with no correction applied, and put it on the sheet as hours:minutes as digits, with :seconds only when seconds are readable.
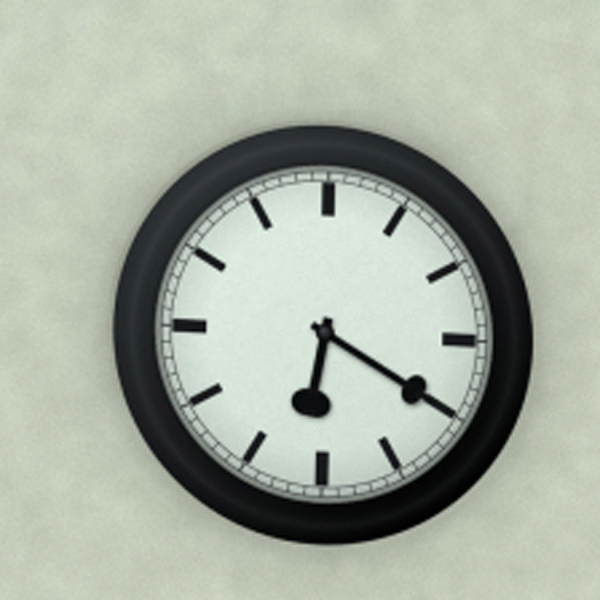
6:20
